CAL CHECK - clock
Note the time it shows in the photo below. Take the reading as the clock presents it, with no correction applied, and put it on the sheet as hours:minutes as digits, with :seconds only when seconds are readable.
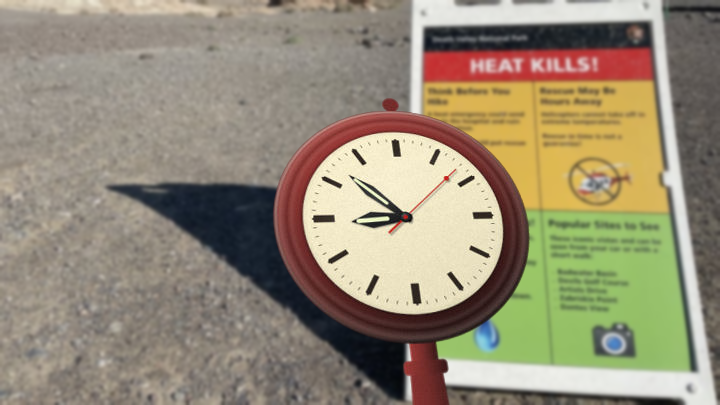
8:52:08
